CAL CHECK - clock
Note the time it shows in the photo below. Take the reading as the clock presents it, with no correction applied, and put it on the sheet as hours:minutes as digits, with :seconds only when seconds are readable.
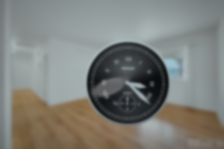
3:22
